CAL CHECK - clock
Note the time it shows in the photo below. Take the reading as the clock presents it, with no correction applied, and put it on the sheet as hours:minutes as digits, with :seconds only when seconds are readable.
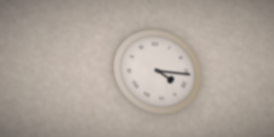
4:16
